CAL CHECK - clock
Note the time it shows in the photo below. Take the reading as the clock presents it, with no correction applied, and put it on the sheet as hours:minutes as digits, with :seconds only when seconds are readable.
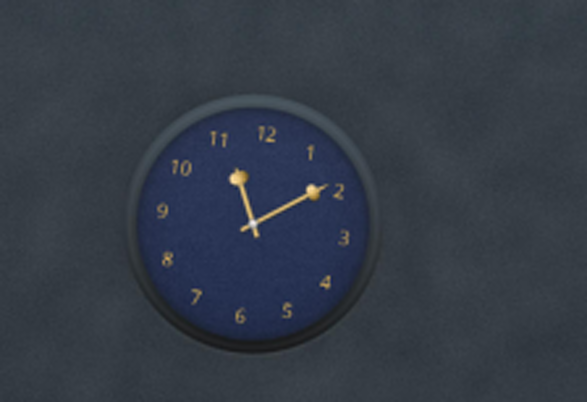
11:09
